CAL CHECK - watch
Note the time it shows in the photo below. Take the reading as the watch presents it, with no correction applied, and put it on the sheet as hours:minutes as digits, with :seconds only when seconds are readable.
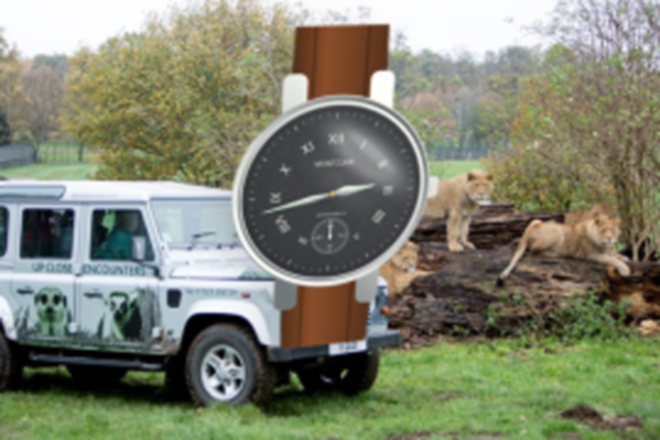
2:43
